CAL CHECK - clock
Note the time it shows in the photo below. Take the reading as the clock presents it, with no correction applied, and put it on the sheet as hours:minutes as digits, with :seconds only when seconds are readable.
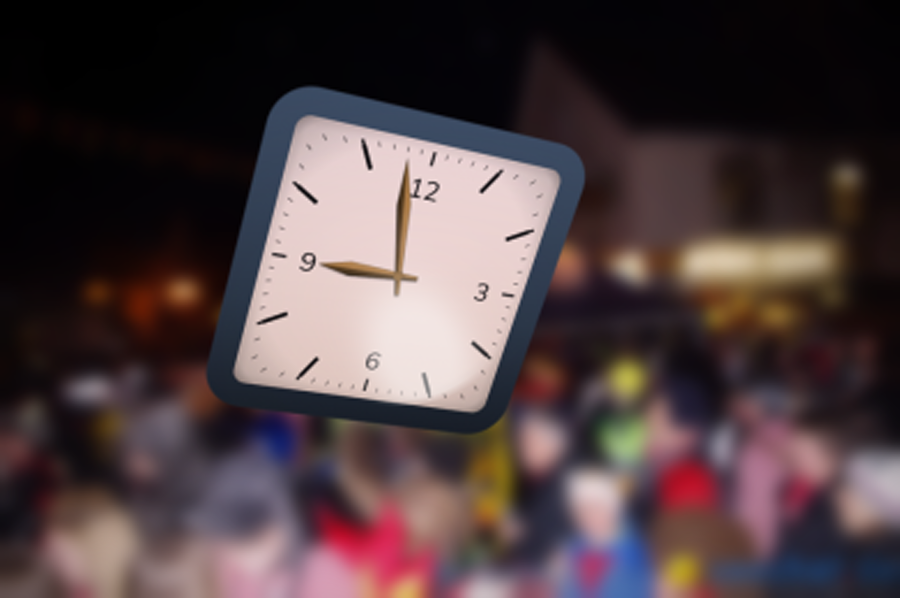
8:58
